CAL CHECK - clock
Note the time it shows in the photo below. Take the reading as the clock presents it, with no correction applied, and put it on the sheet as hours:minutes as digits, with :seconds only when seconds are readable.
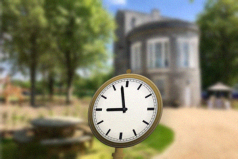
8:58
